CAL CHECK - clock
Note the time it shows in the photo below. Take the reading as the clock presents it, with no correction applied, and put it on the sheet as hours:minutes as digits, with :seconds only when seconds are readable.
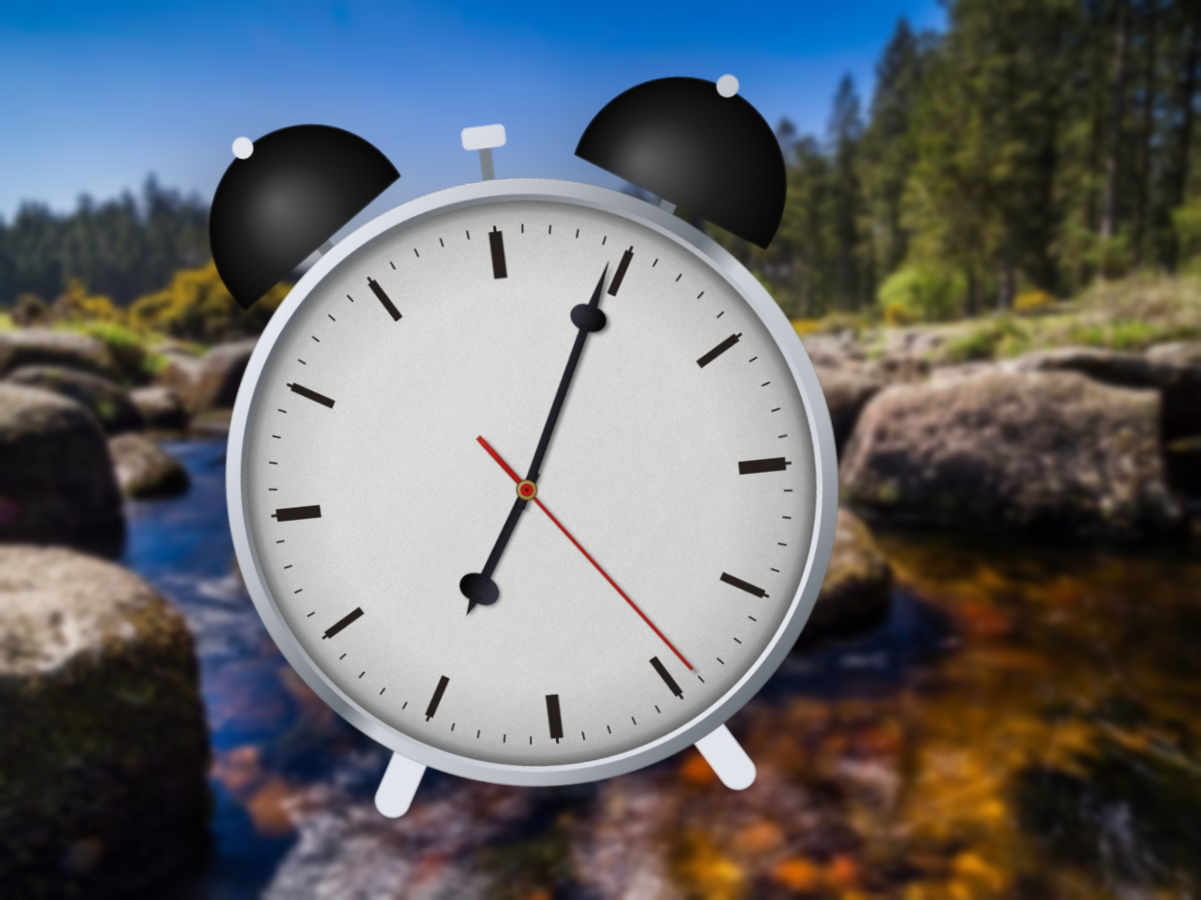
7:04:24
